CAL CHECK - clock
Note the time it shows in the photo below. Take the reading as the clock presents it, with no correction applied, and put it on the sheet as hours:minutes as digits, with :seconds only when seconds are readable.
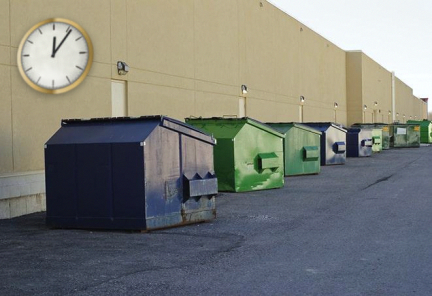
12:06
